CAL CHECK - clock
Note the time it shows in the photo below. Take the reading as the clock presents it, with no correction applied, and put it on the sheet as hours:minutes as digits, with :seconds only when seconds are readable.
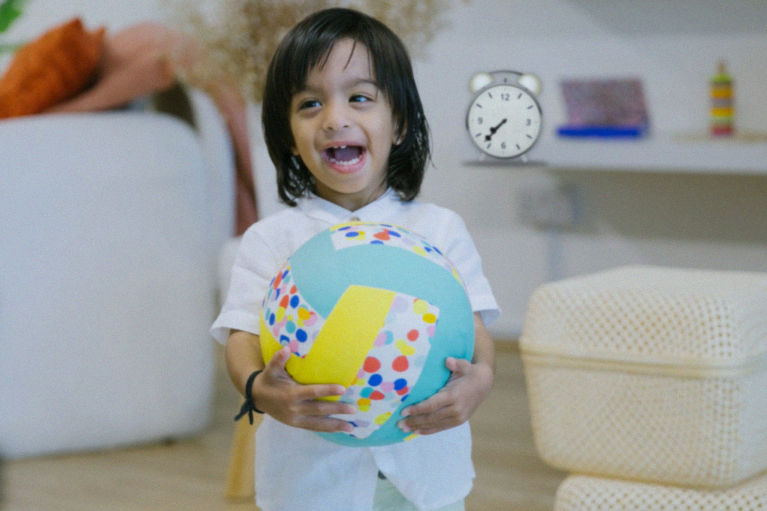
7:37
